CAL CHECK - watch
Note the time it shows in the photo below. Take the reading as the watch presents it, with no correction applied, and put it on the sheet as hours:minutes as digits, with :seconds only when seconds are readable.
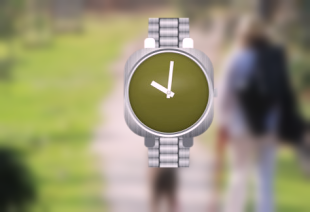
10:01
